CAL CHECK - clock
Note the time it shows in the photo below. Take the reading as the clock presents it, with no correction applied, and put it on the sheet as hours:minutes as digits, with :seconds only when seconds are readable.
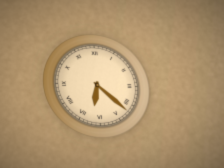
6:22
